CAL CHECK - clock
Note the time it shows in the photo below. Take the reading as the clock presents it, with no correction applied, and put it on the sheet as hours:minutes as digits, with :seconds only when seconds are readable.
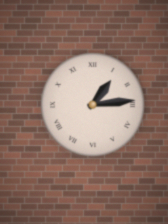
1:14
